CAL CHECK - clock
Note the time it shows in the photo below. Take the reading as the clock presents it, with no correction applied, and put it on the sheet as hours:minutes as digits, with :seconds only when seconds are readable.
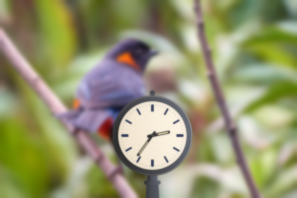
2:36
